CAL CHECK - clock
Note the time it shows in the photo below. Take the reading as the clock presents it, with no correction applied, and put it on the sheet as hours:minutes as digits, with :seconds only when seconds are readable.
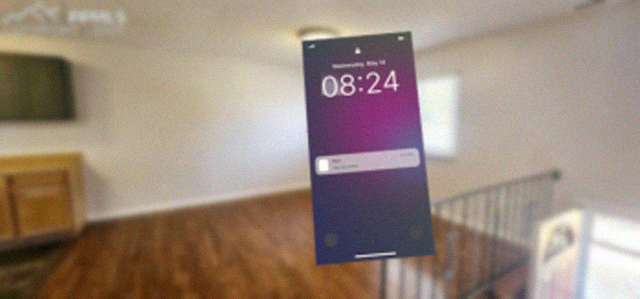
8:24
